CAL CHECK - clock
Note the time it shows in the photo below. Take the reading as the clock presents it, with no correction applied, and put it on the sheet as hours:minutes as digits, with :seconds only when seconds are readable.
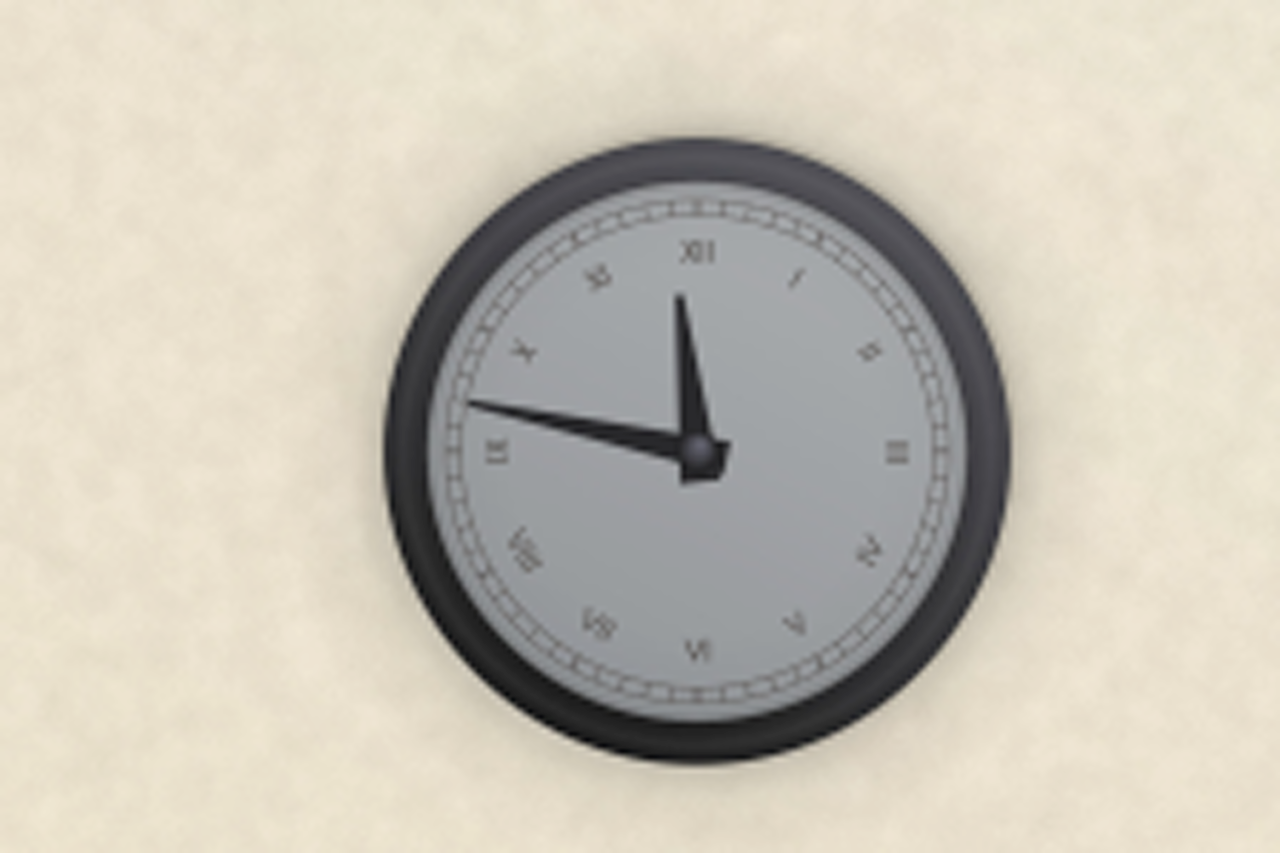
11:47
